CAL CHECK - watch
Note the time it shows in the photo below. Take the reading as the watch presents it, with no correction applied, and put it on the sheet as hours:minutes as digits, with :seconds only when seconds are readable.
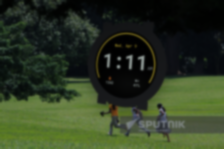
1:11
